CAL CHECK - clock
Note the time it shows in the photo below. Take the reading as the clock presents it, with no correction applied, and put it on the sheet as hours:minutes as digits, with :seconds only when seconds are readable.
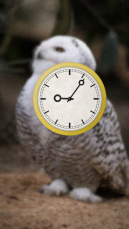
9:06
